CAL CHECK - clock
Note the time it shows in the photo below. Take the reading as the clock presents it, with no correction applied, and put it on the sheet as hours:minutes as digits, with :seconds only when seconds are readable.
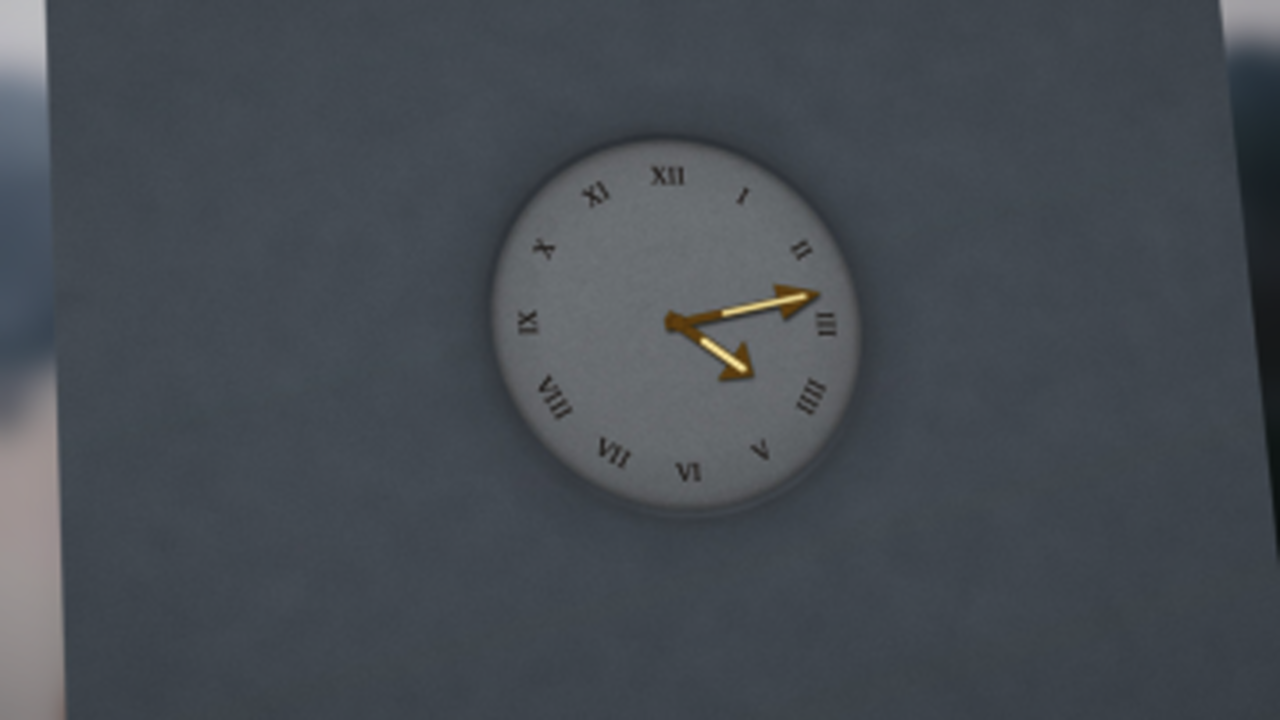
4:13
